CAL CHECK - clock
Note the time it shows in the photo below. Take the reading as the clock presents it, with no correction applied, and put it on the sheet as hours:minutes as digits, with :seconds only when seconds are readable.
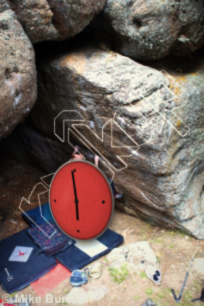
5:59
